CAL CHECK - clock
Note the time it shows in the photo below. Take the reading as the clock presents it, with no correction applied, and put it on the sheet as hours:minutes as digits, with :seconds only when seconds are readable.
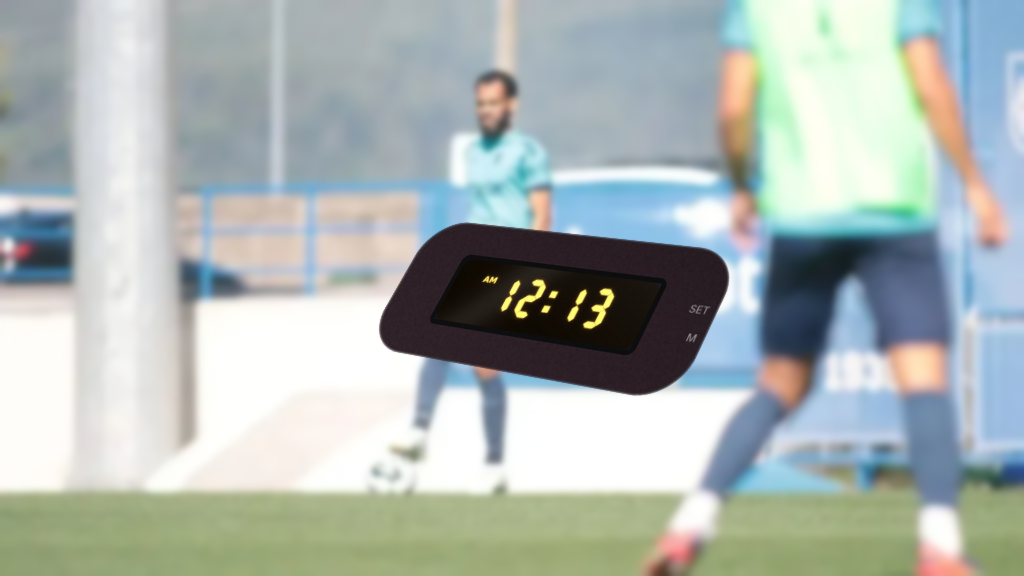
12:13
